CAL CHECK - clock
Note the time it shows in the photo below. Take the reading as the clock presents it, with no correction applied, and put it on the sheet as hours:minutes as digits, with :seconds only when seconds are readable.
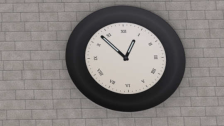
12:53
